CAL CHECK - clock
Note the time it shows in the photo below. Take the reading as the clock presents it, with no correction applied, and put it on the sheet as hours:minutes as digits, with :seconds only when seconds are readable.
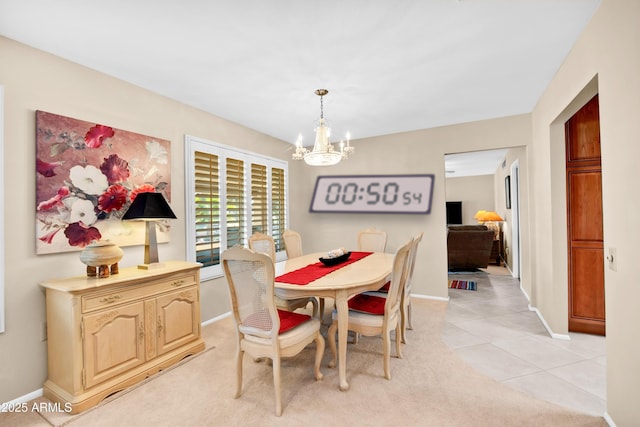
0:50:54
